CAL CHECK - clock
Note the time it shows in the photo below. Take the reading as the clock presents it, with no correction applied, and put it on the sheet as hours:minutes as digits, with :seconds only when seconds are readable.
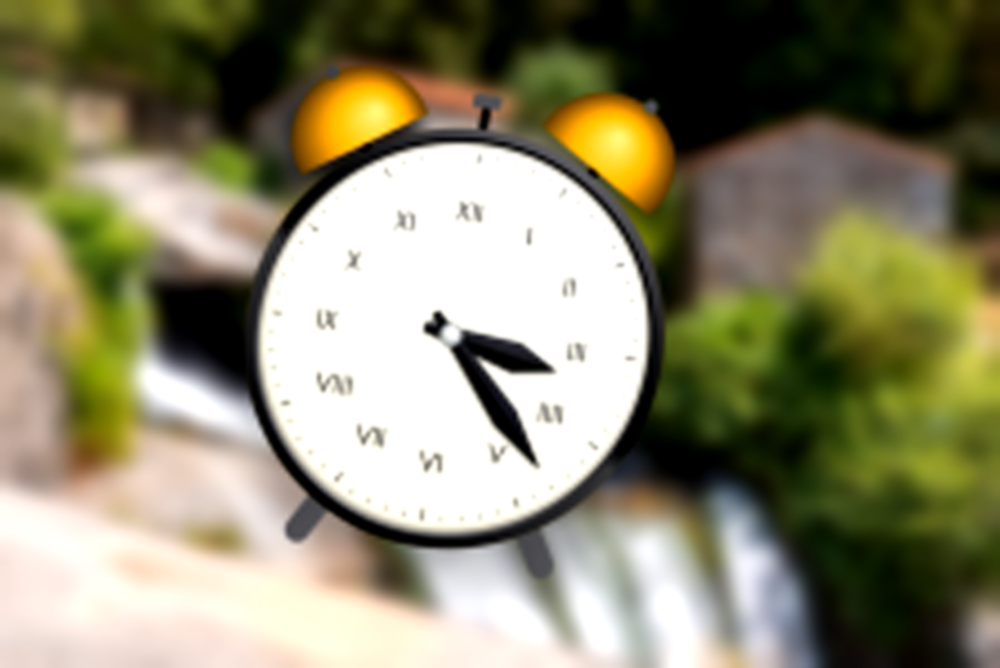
3:23
